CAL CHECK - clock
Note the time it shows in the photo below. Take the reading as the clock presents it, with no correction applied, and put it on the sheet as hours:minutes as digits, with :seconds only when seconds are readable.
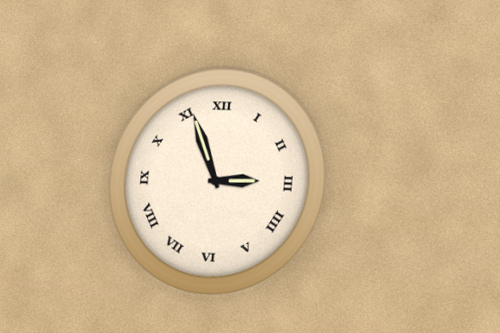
2:56
